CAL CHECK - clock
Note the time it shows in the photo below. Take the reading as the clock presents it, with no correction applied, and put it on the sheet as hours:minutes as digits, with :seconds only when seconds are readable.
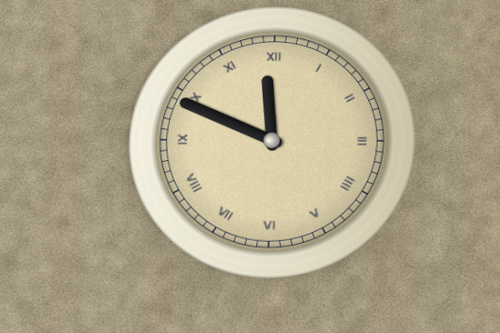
11:49
